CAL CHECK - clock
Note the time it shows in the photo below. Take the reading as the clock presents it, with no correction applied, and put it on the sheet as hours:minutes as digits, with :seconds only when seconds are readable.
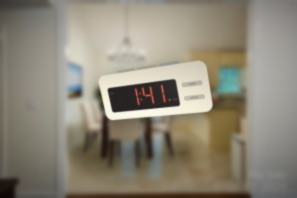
1:41
